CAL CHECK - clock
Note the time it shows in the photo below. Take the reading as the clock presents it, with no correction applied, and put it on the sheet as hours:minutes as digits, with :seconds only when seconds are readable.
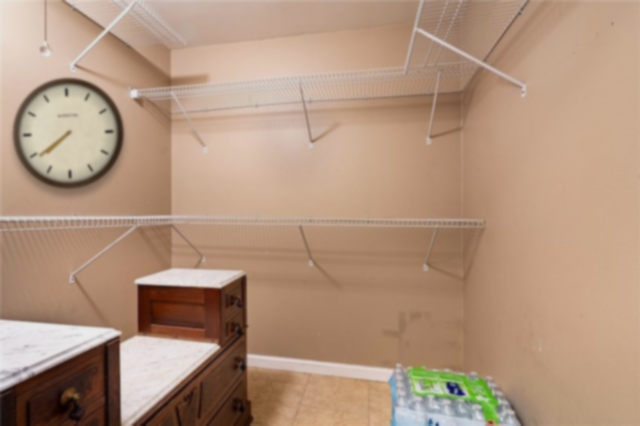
7:39
